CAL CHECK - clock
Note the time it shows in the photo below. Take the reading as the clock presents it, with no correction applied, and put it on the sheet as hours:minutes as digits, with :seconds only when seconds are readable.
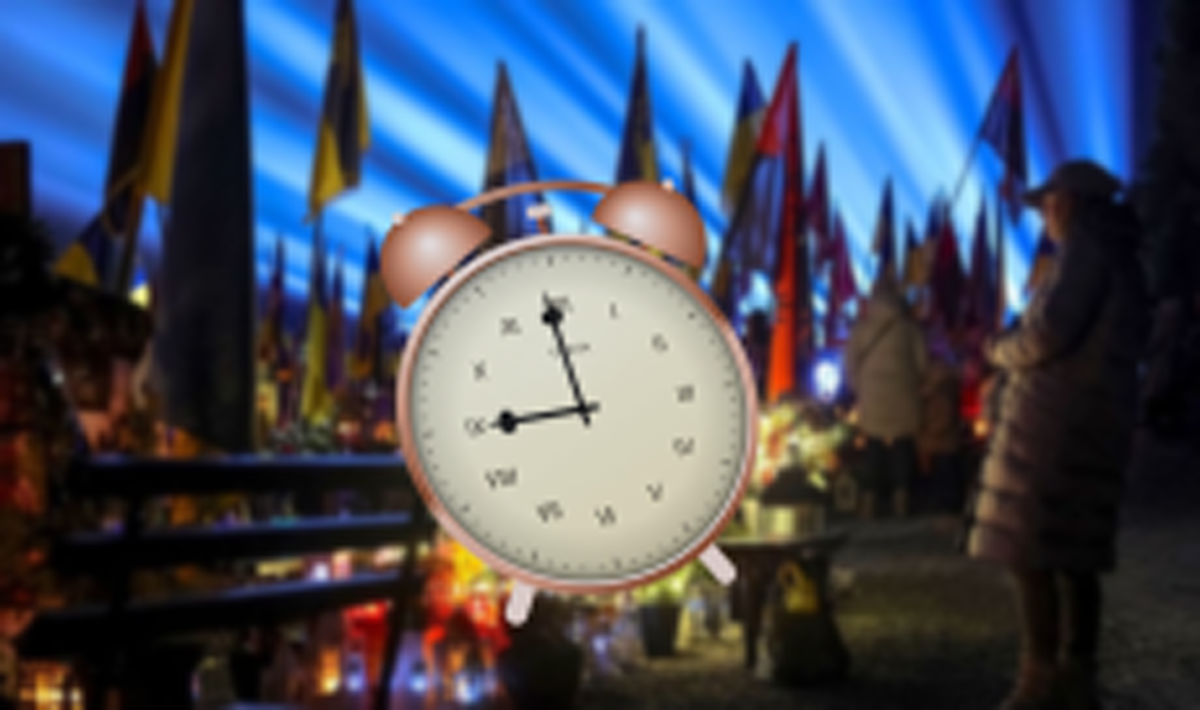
8:59
